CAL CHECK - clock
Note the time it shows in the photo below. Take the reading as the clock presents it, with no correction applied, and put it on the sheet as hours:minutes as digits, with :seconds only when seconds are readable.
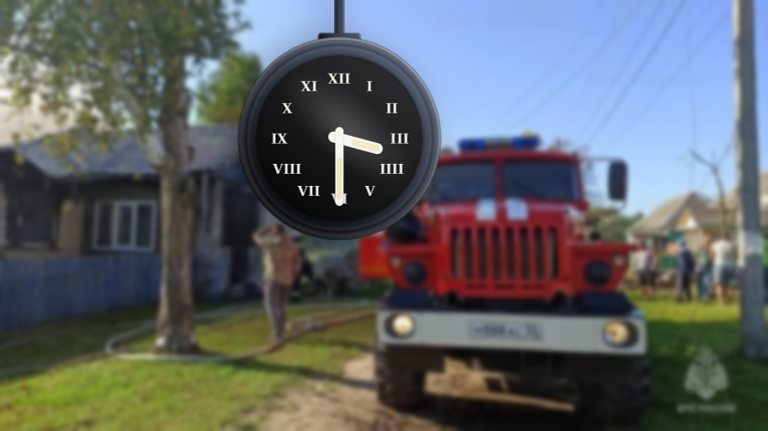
3:30
